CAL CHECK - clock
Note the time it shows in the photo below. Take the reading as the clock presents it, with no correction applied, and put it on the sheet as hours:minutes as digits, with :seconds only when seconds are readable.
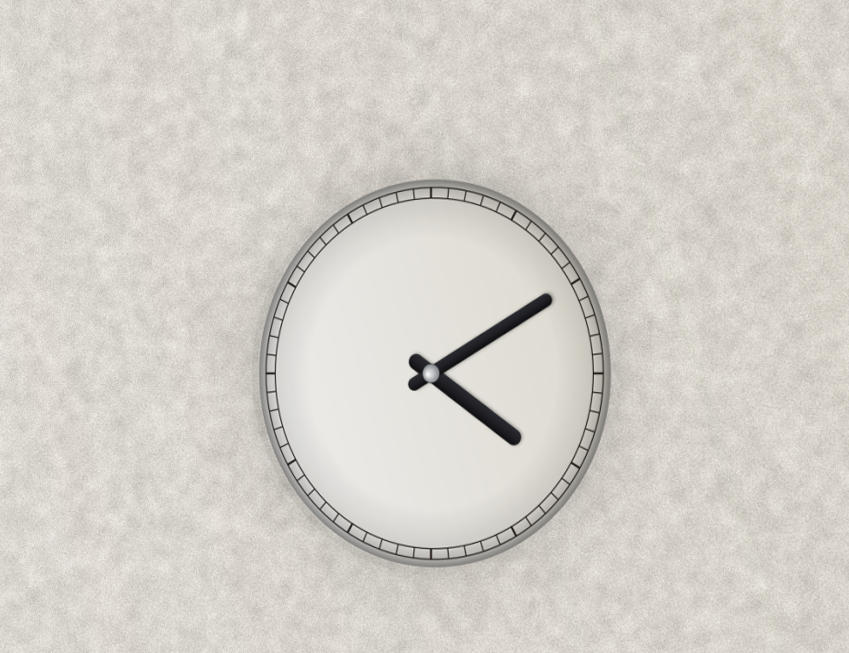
4:10
